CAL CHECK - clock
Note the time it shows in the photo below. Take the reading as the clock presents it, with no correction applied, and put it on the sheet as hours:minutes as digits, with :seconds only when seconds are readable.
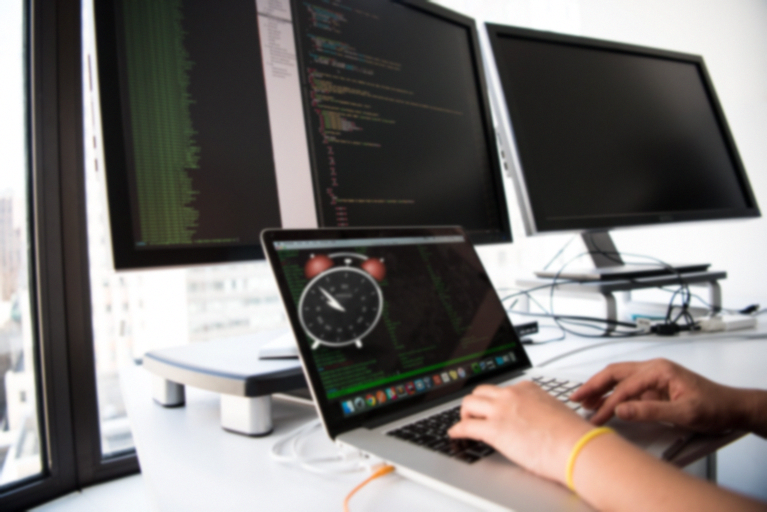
9:52
